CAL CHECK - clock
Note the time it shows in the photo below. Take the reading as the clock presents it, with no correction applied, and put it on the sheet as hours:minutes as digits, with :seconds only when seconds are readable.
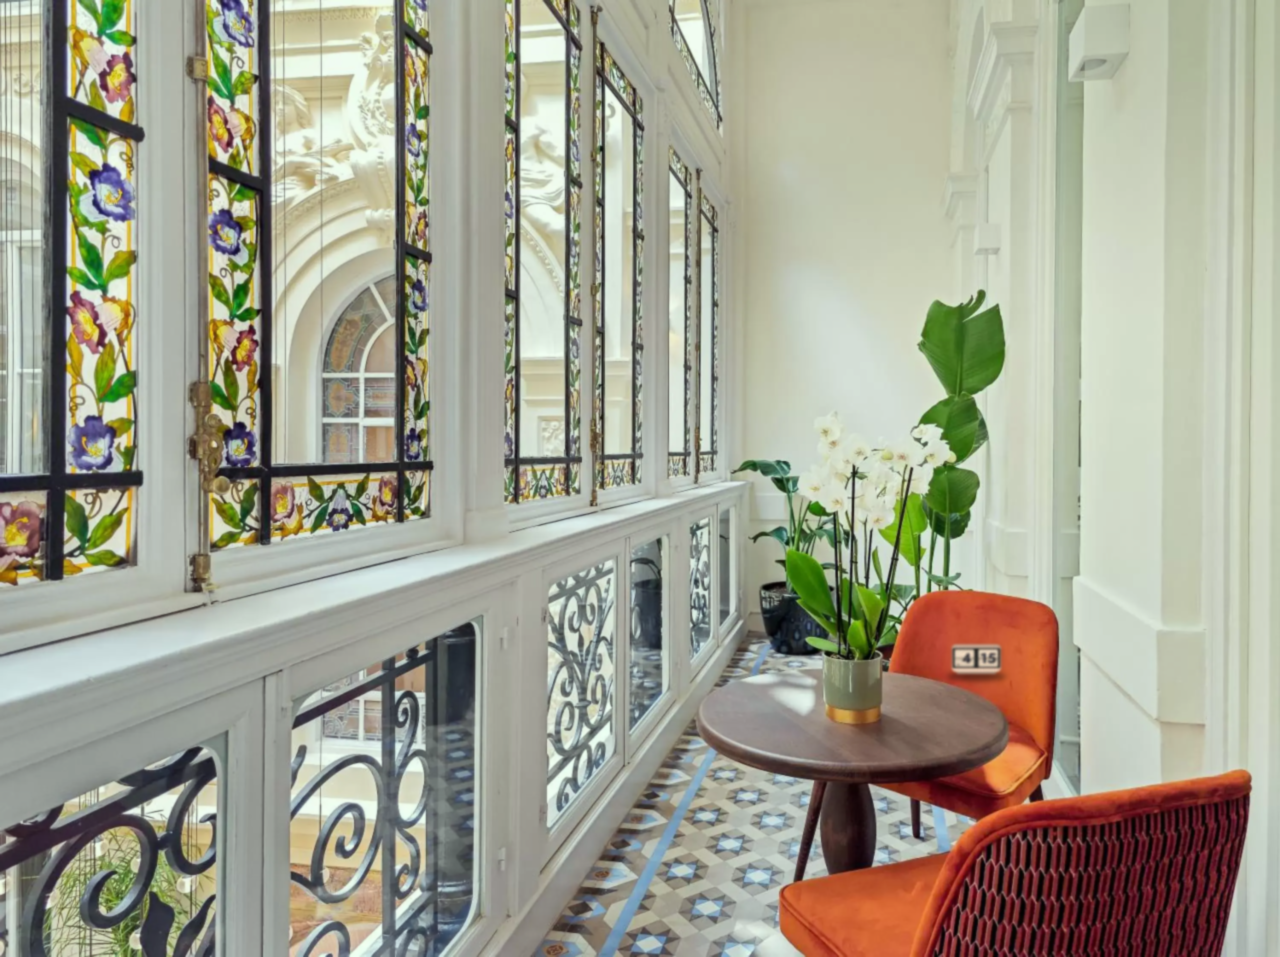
4:15
